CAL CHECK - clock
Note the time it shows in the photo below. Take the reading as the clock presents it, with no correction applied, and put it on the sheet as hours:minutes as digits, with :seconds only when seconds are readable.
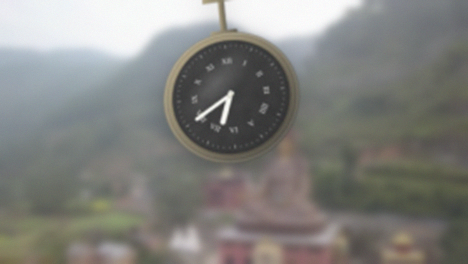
6:40
